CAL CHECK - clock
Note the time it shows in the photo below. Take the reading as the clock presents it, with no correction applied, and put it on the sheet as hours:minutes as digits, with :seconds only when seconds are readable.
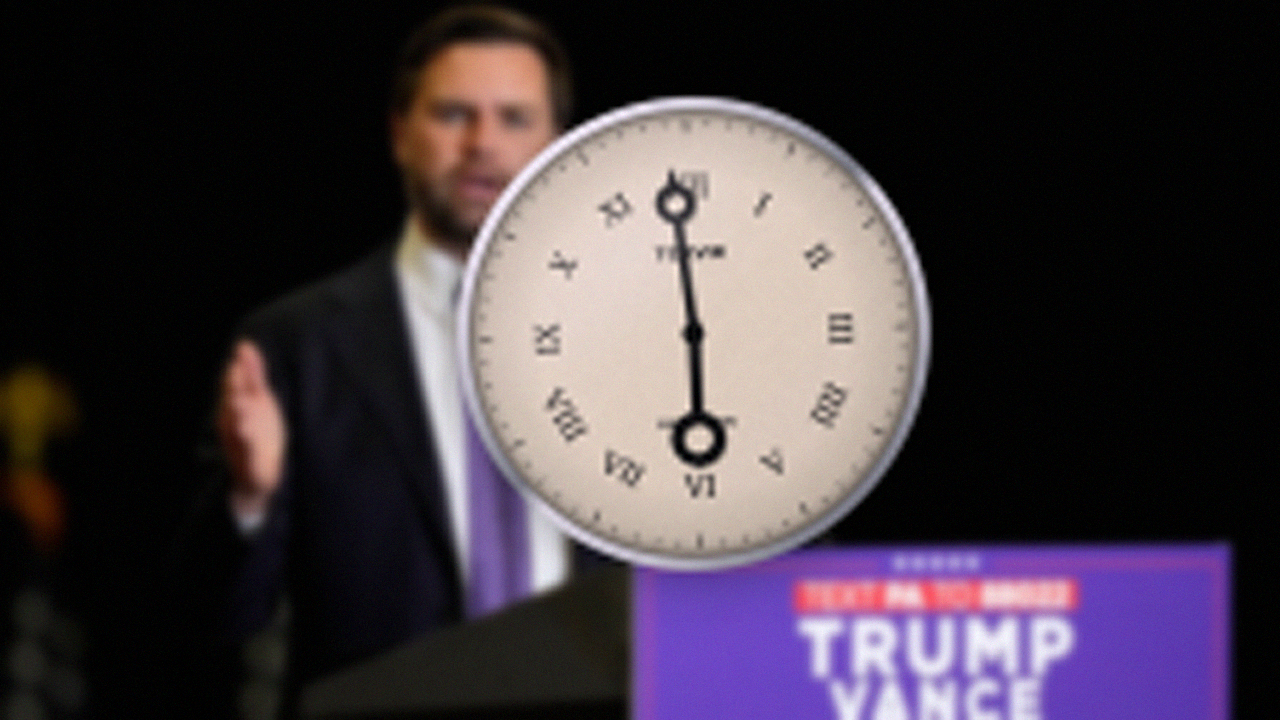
5:59
